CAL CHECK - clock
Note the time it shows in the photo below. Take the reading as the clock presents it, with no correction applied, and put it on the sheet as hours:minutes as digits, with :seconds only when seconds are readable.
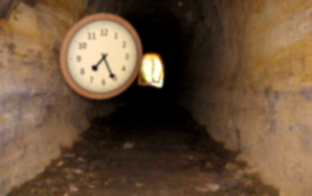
7:26
